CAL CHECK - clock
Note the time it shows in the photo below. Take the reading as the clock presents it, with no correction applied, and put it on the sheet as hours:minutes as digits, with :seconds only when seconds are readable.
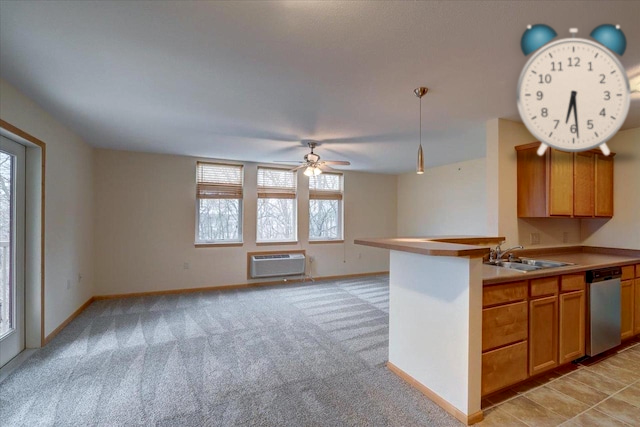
6:29
